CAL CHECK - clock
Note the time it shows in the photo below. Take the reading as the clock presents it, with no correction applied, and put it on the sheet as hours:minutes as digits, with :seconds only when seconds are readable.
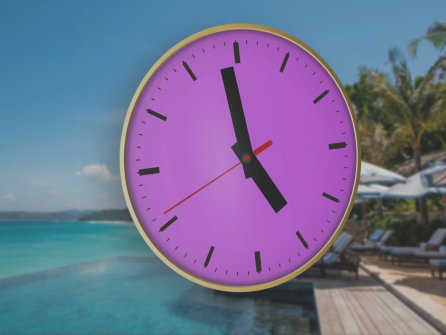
4:58:41
